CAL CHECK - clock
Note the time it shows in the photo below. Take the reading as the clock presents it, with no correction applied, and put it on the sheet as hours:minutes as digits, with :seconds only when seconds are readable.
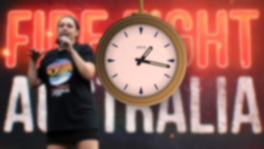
1:17
